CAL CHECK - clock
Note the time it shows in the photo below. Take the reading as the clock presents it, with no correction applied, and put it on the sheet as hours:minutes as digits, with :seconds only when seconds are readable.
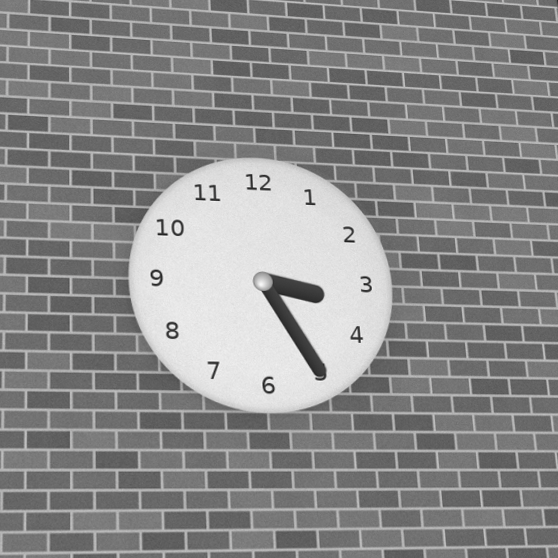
3:25
